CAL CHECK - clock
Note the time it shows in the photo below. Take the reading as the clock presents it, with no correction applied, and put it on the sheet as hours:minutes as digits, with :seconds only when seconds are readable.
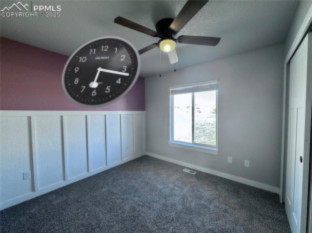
6:17
